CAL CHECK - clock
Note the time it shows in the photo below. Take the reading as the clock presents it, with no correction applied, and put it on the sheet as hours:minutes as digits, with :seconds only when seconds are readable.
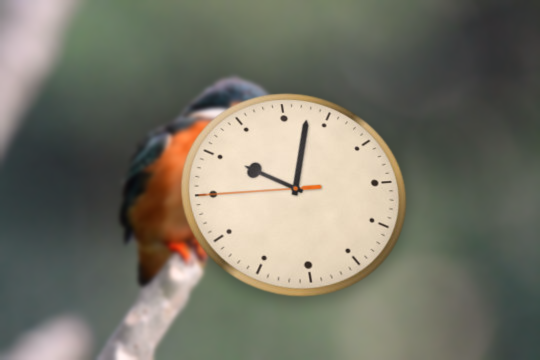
10:02:45
